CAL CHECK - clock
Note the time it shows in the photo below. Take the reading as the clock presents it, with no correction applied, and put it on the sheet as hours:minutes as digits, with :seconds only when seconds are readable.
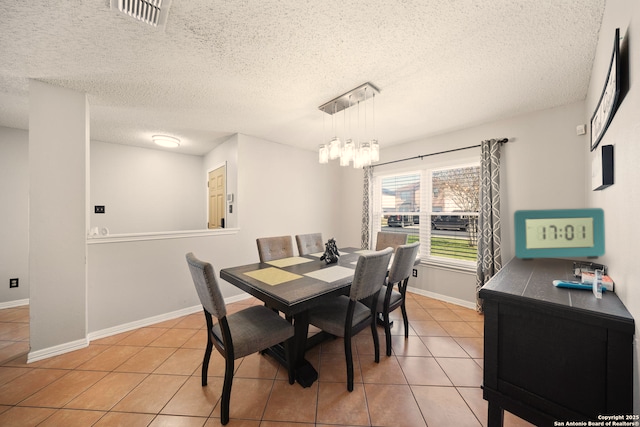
17:01
